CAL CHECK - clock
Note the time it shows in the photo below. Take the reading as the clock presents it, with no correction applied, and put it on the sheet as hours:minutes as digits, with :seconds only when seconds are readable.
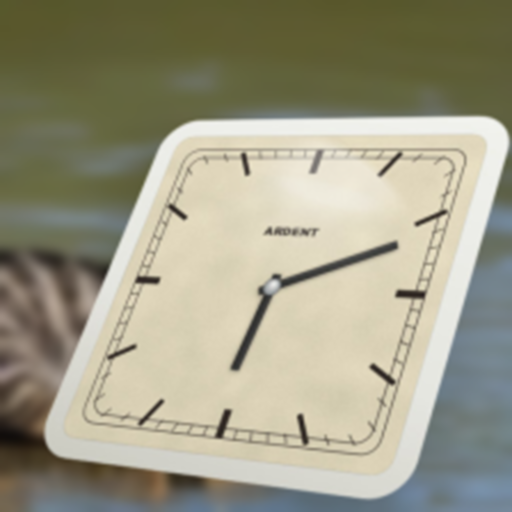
6:11
